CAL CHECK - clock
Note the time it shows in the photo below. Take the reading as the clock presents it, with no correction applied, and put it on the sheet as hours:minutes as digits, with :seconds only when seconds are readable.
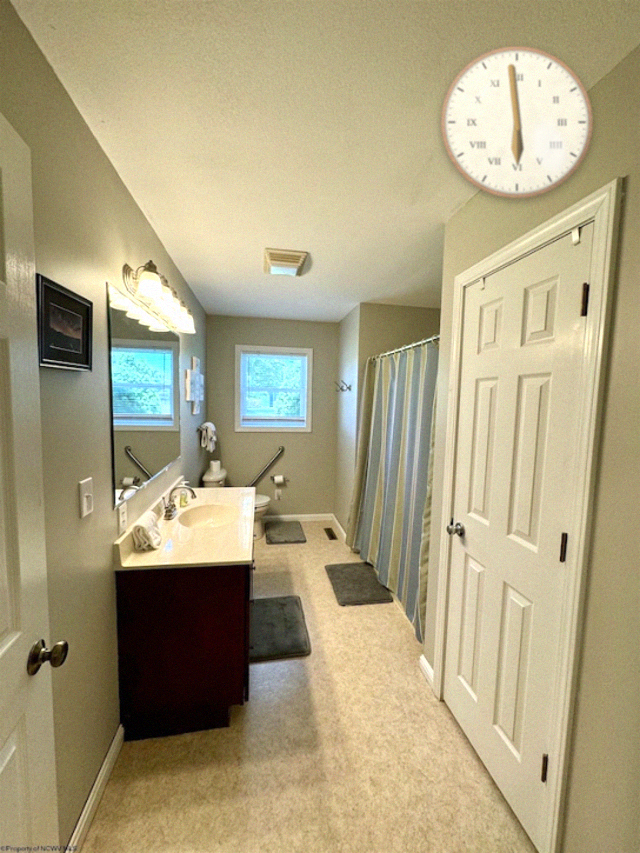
5:59
